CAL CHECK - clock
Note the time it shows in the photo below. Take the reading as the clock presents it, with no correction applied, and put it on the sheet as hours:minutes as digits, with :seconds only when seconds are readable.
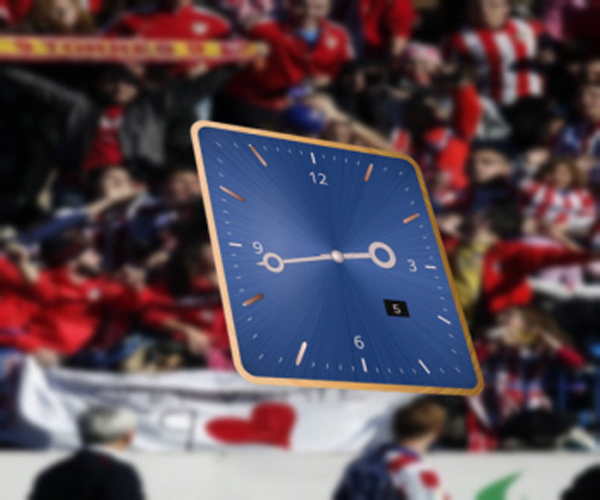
2:43
